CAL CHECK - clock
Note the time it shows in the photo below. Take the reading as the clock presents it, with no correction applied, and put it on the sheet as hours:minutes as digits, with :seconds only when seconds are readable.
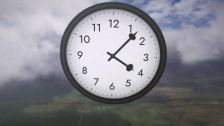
4:07
